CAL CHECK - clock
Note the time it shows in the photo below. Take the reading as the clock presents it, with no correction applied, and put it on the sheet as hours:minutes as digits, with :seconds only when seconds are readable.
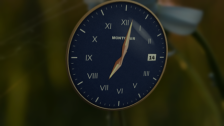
7:02
